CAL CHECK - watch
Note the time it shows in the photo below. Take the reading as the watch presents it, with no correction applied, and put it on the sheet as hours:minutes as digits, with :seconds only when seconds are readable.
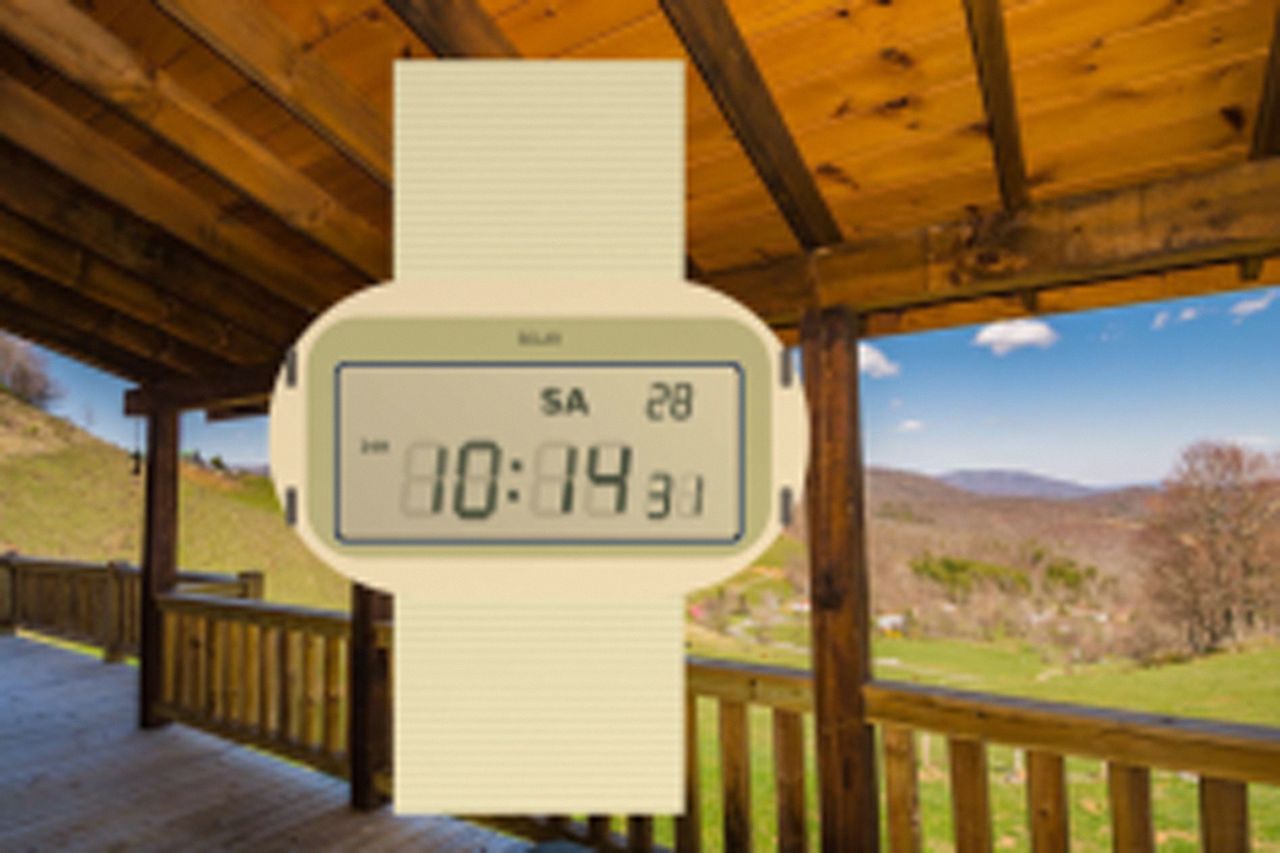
10:14:31
